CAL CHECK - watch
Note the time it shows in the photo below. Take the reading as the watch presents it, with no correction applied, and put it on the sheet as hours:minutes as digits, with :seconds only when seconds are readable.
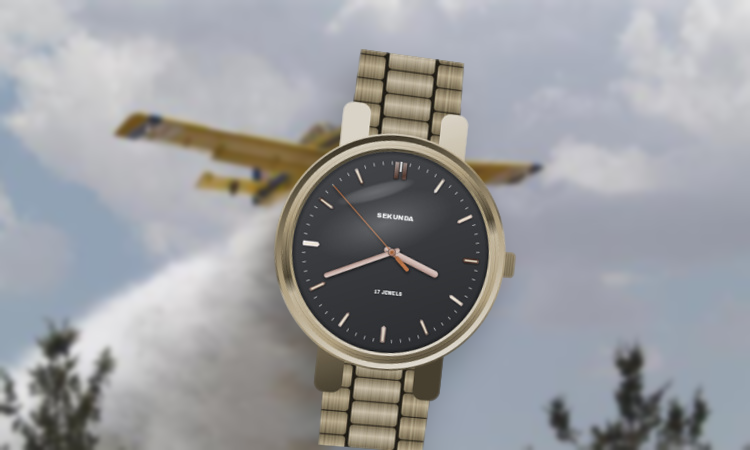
3:40:52
